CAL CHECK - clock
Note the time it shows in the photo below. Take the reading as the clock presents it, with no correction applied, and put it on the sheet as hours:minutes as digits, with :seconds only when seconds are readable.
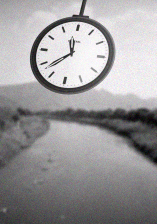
11:38
